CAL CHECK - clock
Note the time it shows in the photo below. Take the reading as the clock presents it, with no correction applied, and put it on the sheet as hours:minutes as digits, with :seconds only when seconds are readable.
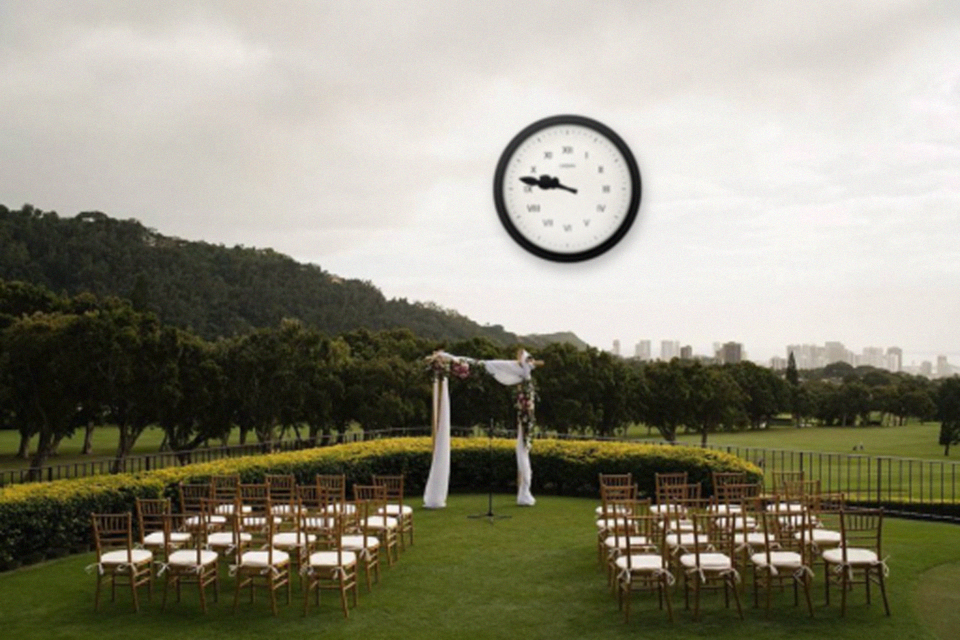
9:47
